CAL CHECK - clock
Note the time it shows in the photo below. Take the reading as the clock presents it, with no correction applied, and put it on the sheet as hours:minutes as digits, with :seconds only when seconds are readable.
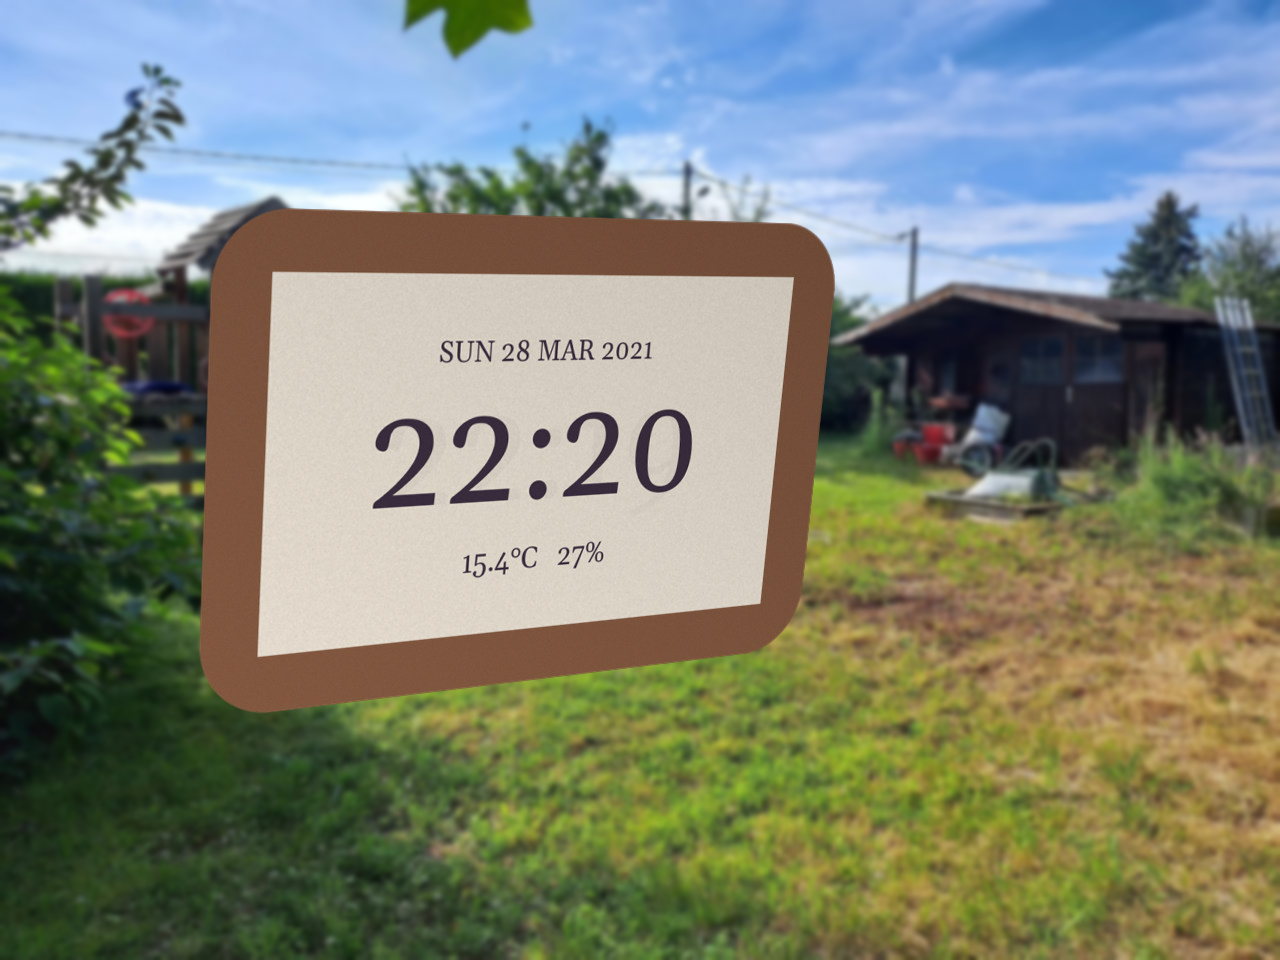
22:20
